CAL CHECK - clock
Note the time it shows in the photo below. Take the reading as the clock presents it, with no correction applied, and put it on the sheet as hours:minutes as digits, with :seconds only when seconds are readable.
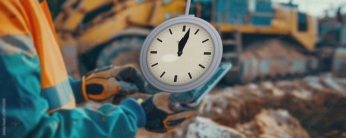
12:02
